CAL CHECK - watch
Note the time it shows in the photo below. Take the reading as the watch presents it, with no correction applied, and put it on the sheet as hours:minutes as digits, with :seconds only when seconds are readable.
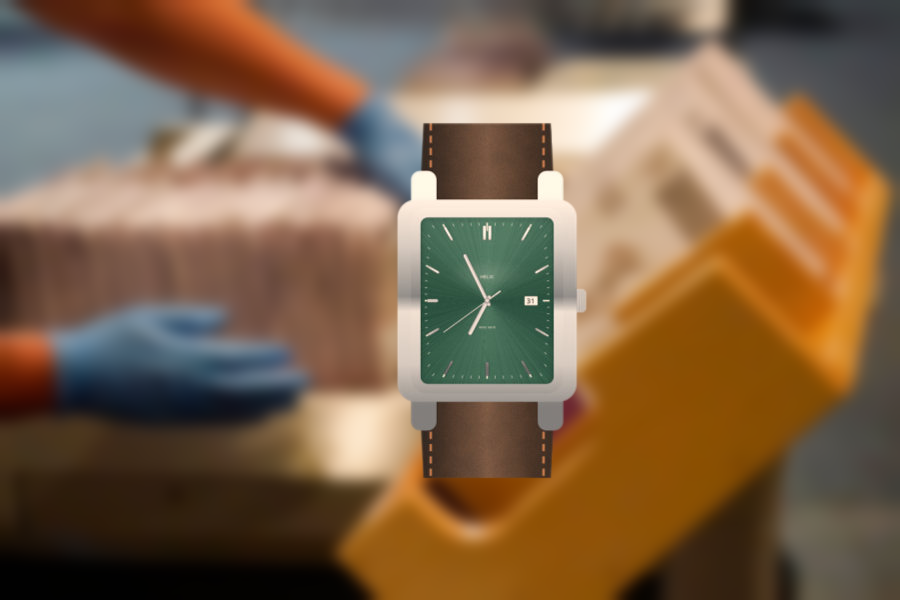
6:55:39
